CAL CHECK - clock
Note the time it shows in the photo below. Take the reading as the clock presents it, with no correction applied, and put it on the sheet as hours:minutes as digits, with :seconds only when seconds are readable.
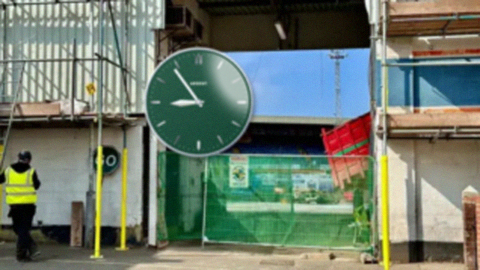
8:54
